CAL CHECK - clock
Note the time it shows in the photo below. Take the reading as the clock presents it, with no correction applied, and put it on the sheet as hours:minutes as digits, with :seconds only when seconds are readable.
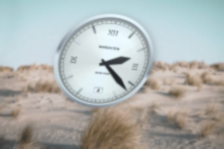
2:22
